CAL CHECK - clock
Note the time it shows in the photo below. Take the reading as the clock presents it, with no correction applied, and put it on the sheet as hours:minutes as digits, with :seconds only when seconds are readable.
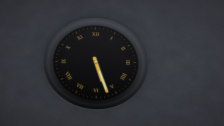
5:27
